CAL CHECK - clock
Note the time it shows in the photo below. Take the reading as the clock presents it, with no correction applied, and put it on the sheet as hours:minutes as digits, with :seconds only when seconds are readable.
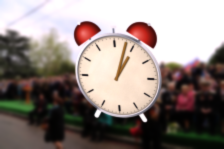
1:03
